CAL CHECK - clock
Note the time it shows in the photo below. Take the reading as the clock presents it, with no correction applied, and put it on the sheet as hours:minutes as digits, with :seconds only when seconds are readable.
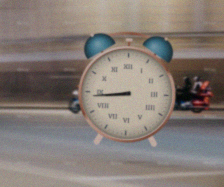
8:44
